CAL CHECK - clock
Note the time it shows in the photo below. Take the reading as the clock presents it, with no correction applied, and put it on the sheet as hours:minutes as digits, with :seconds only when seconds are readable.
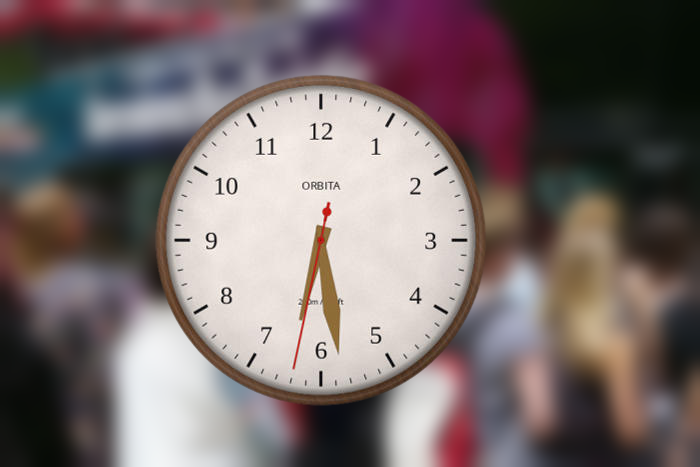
6:28:32
